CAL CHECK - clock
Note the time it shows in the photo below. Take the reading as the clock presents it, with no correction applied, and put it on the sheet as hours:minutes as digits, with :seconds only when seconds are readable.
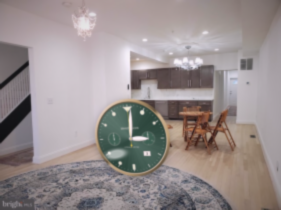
3:01
